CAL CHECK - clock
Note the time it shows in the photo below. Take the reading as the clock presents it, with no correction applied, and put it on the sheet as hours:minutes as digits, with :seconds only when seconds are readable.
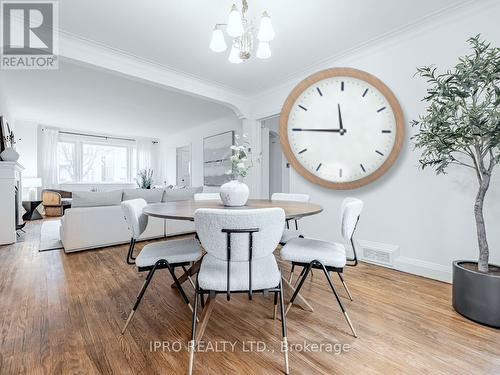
11:45
